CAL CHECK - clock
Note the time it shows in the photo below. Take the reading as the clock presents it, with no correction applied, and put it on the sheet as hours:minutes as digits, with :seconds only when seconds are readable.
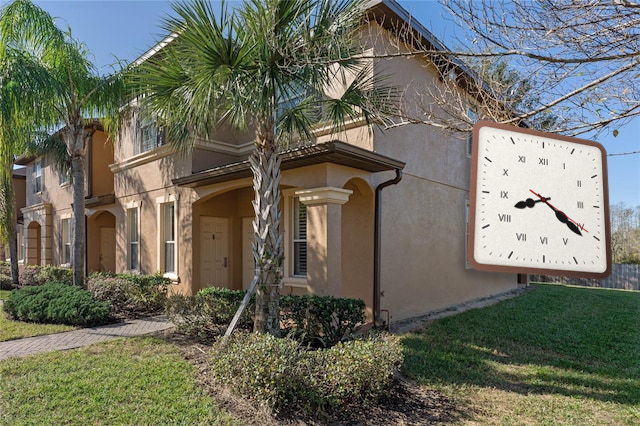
8:21:20
